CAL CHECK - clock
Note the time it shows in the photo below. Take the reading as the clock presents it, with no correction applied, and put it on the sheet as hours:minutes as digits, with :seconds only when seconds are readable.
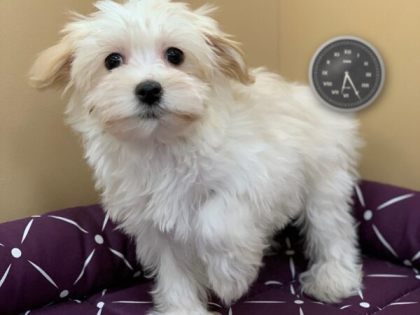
6:25
